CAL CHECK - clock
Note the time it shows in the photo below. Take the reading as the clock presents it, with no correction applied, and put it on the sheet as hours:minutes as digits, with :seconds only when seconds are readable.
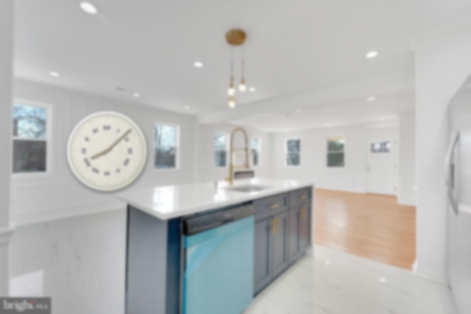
8:08
